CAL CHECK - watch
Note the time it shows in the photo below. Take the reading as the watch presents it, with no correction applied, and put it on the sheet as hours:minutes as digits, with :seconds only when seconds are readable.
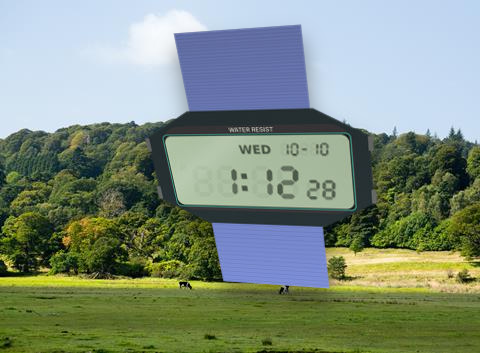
1:12:28
